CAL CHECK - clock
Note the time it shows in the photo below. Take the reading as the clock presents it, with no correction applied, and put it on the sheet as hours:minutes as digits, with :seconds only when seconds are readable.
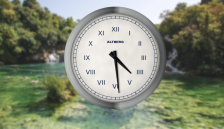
4:29
